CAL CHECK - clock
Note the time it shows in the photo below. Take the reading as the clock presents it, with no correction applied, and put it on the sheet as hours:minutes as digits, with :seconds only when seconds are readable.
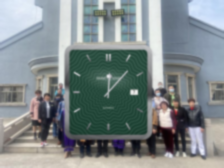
12:07
